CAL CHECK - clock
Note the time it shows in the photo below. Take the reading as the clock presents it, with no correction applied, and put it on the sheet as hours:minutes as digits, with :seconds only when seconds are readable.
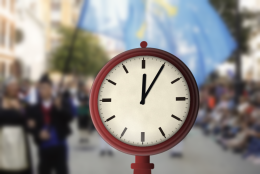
12:05
